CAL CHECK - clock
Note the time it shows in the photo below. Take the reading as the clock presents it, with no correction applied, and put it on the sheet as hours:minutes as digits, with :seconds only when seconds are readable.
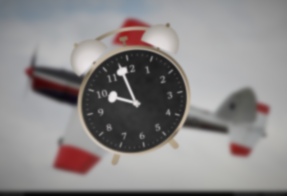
9:58
